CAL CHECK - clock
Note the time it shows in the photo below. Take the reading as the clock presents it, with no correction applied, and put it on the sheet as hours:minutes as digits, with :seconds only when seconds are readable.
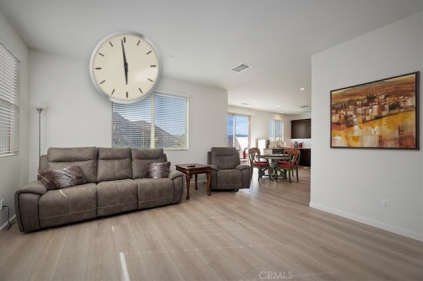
5:59
